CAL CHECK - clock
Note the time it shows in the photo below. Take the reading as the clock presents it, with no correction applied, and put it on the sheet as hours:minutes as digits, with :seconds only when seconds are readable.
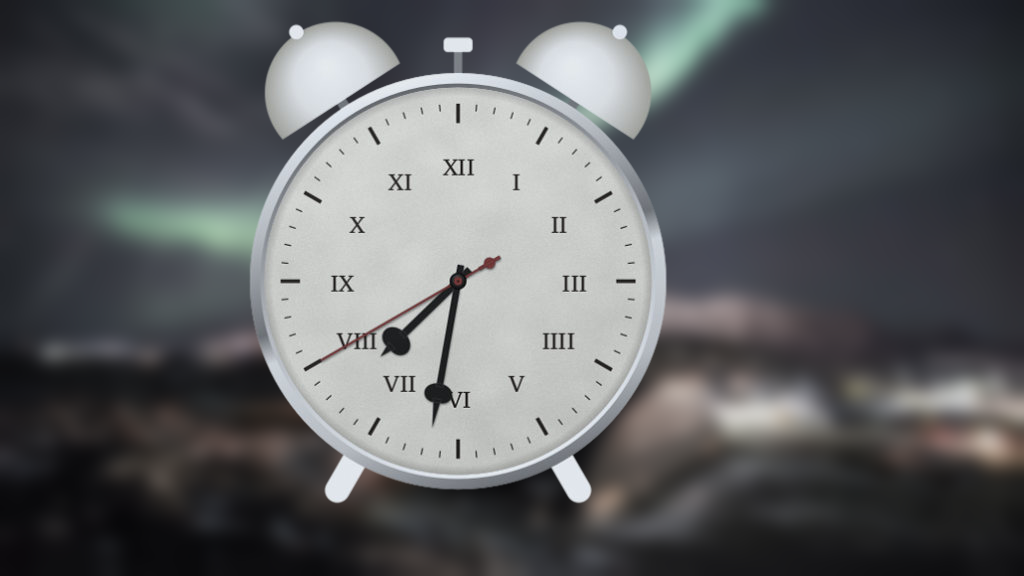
7:31:40
